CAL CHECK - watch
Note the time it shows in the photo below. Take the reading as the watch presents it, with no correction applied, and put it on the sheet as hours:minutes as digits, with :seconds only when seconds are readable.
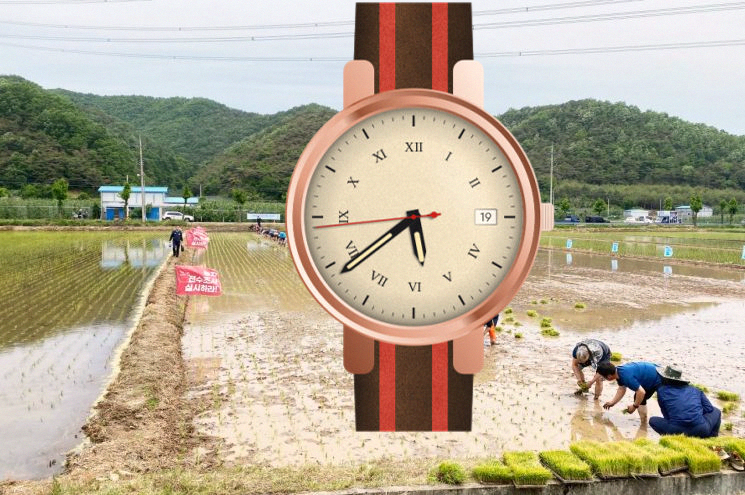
5:38:44
